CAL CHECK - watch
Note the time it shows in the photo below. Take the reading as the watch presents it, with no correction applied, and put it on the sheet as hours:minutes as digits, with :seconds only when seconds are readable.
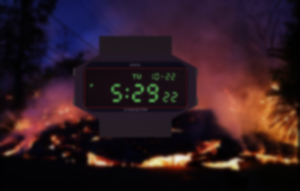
5:29
